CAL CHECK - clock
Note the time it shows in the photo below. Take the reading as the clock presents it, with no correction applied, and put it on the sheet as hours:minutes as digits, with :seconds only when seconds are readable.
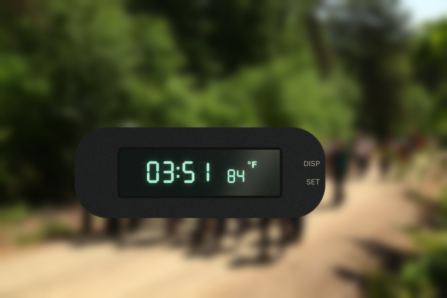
3:51
